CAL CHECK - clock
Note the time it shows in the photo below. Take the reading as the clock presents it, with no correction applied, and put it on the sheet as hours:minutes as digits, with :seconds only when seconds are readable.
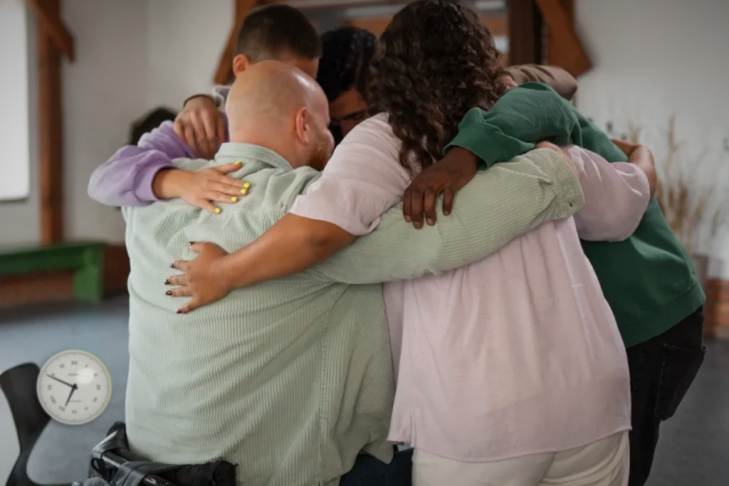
6:49
